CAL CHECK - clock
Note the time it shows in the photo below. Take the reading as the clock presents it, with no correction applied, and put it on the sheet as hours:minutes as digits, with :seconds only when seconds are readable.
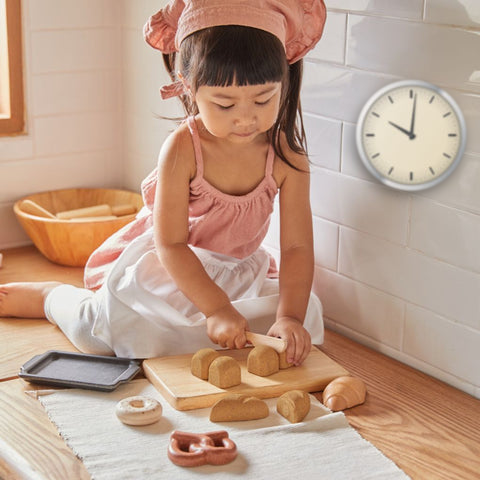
10:01
